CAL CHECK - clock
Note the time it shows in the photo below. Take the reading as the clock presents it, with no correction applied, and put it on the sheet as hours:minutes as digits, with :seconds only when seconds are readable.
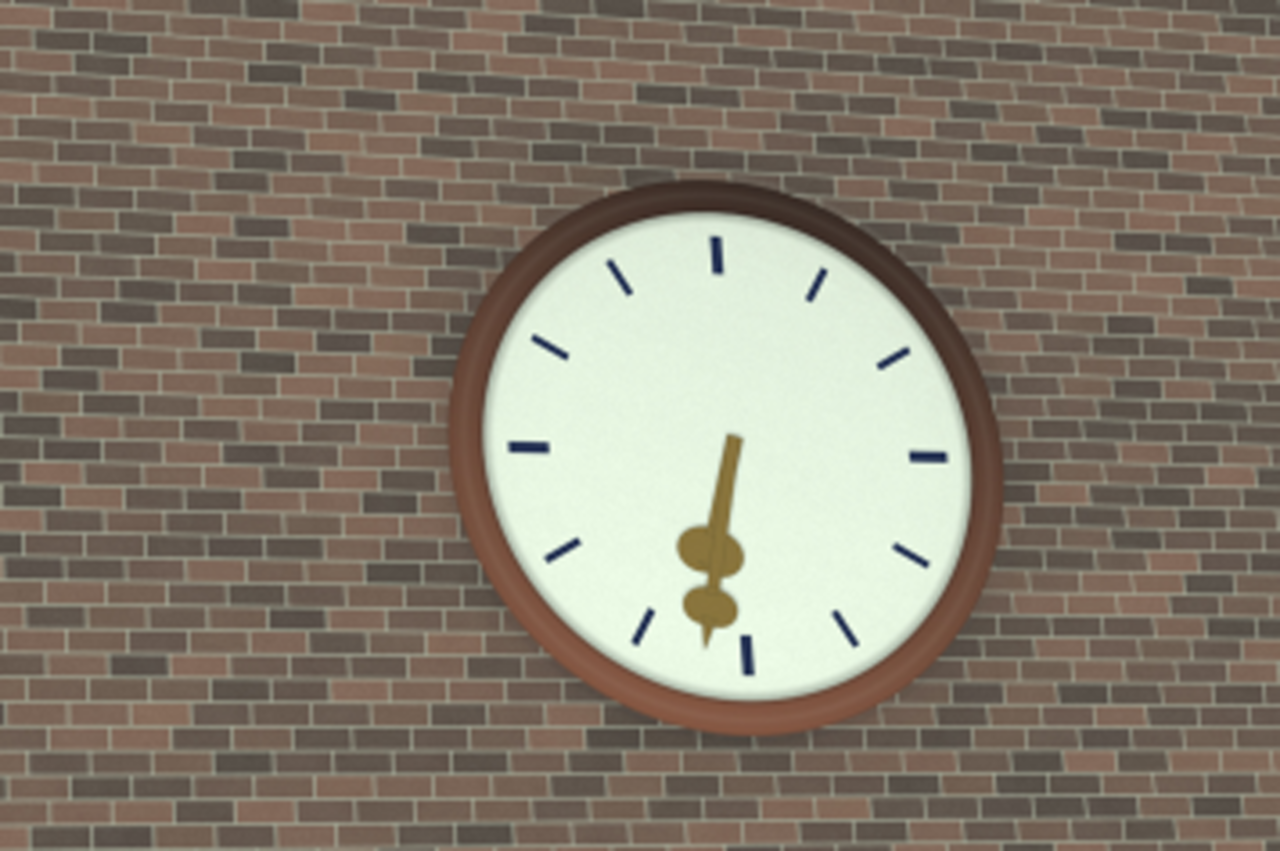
6:32
